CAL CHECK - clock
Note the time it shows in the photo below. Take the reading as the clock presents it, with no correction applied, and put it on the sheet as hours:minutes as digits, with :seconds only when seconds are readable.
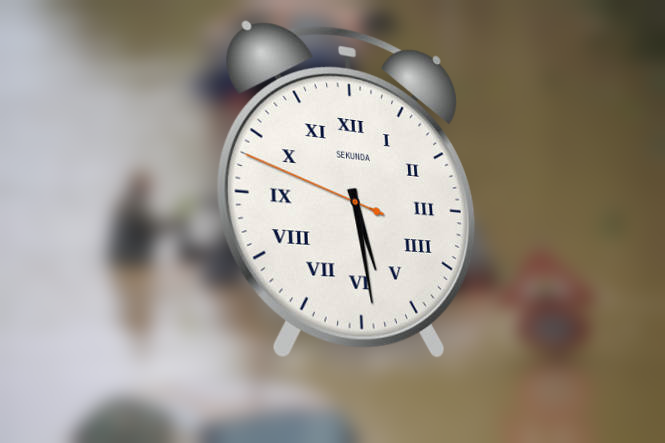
5:28:48
